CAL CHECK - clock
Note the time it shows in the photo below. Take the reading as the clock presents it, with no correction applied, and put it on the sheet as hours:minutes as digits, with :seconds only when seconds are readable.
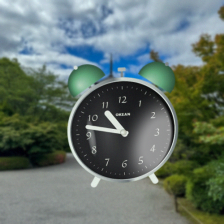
10:47
